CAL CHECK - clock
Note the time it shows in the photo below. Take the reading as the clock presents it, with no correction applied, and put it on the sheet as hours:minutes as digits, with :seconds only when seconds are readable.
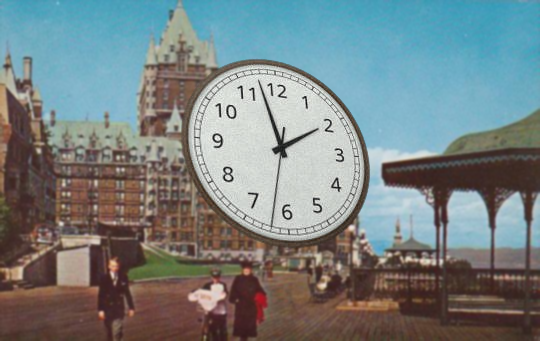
1:57:32
